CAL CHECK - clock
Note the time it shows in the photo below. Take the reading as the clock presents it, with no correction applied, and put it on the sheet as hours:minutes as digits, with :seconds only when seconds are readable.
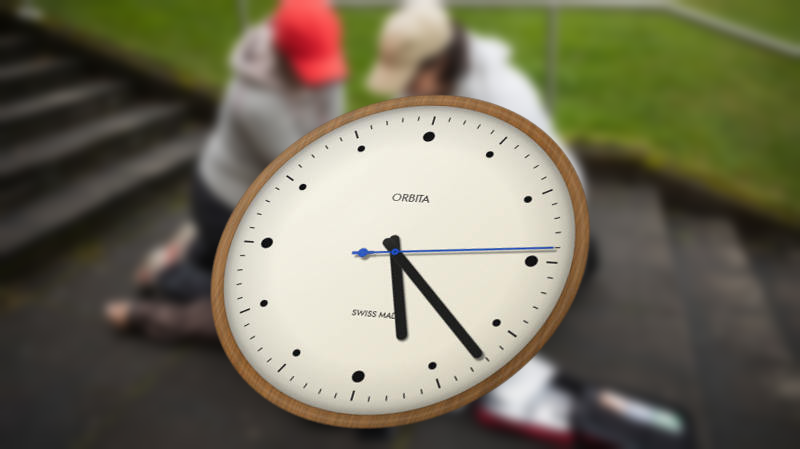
5:22:14
